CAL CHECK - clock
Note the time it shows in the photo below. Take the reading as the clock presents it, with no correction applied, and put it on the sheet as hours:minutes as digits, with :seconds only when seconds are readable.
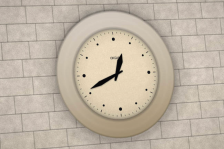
12:41
